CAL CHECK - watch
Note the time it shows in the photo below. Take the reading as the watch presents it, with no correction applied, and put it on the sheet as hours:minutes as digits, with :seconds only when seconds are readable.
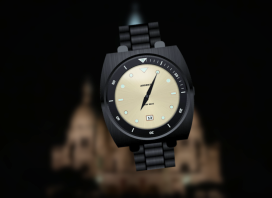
7:05
